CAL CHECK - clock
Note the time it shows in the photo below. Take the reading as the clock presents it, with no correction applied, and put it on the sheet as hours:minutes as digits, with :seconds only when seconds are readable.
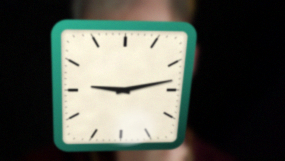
9:13
